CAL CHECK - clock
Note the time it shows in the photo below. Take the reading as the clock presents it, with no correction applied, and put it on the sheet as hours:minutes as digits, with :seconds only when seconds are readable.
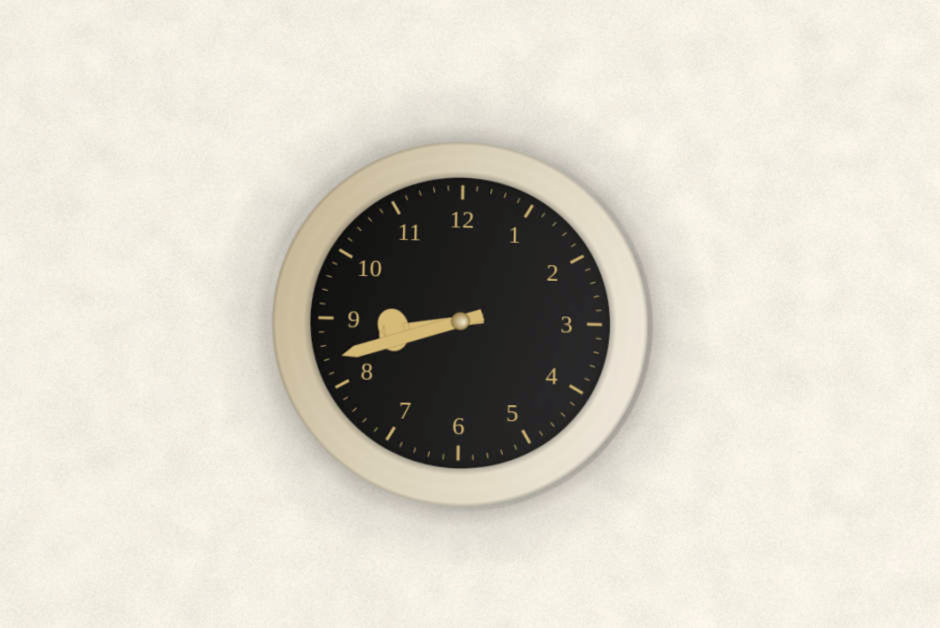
8:42
